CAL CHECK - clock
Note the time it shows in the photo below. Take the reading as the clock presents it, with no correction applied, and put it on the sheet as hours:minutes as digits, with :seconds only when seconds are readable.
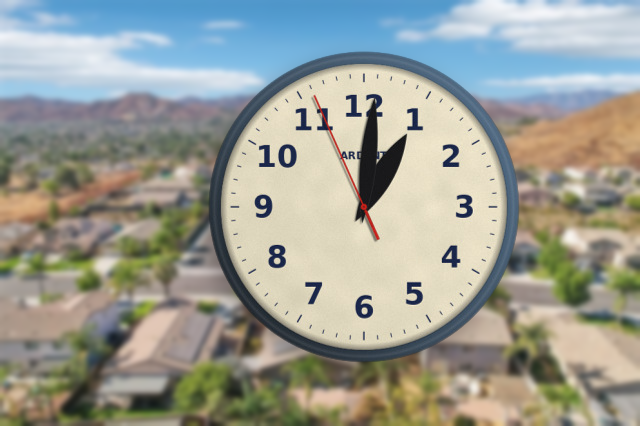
1:00:56
